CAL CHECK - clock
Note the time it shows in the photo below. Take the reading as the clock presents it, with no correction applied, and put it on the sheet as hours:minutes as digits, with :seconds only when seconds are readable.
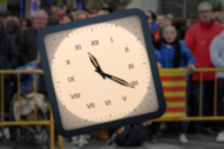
11:21
